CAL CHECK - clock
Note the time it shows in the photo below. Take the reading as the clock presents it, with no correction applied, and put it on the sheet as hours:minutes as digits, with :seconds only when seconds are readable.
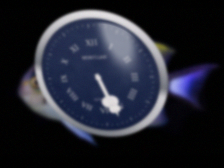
5:27
